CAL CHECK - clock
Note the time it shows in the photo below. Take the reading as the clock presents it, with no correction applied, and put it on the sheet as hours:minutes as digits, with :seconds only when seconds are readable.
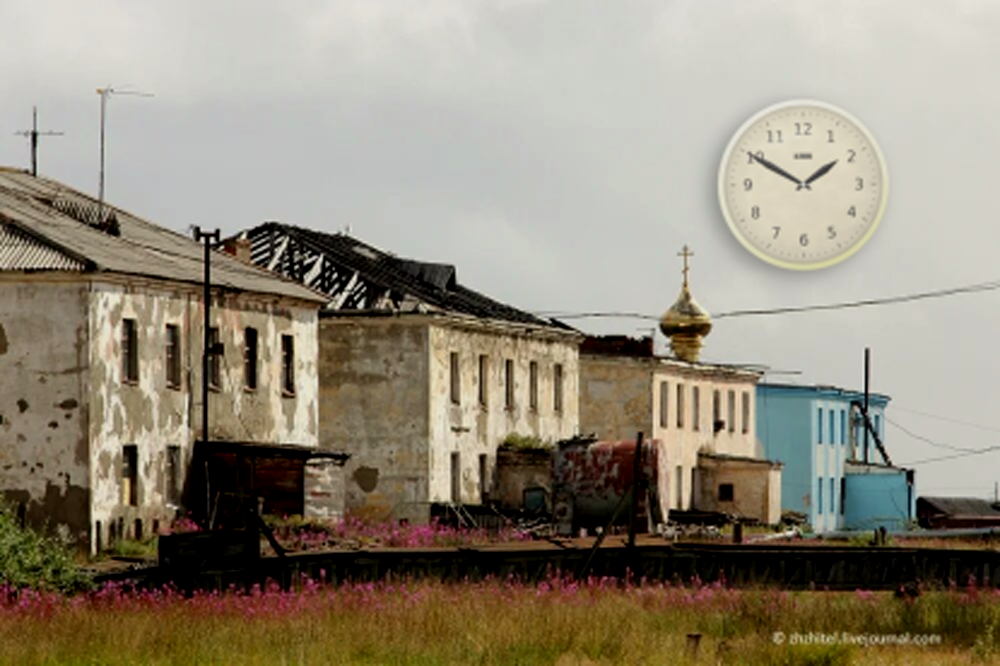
1:50
